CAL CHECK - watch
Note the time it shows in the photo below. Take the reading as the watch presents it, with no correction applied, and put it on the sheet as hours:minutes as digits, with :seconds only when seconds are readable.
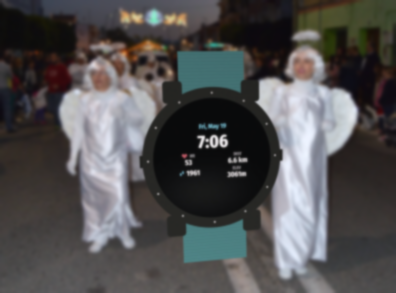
7:06
